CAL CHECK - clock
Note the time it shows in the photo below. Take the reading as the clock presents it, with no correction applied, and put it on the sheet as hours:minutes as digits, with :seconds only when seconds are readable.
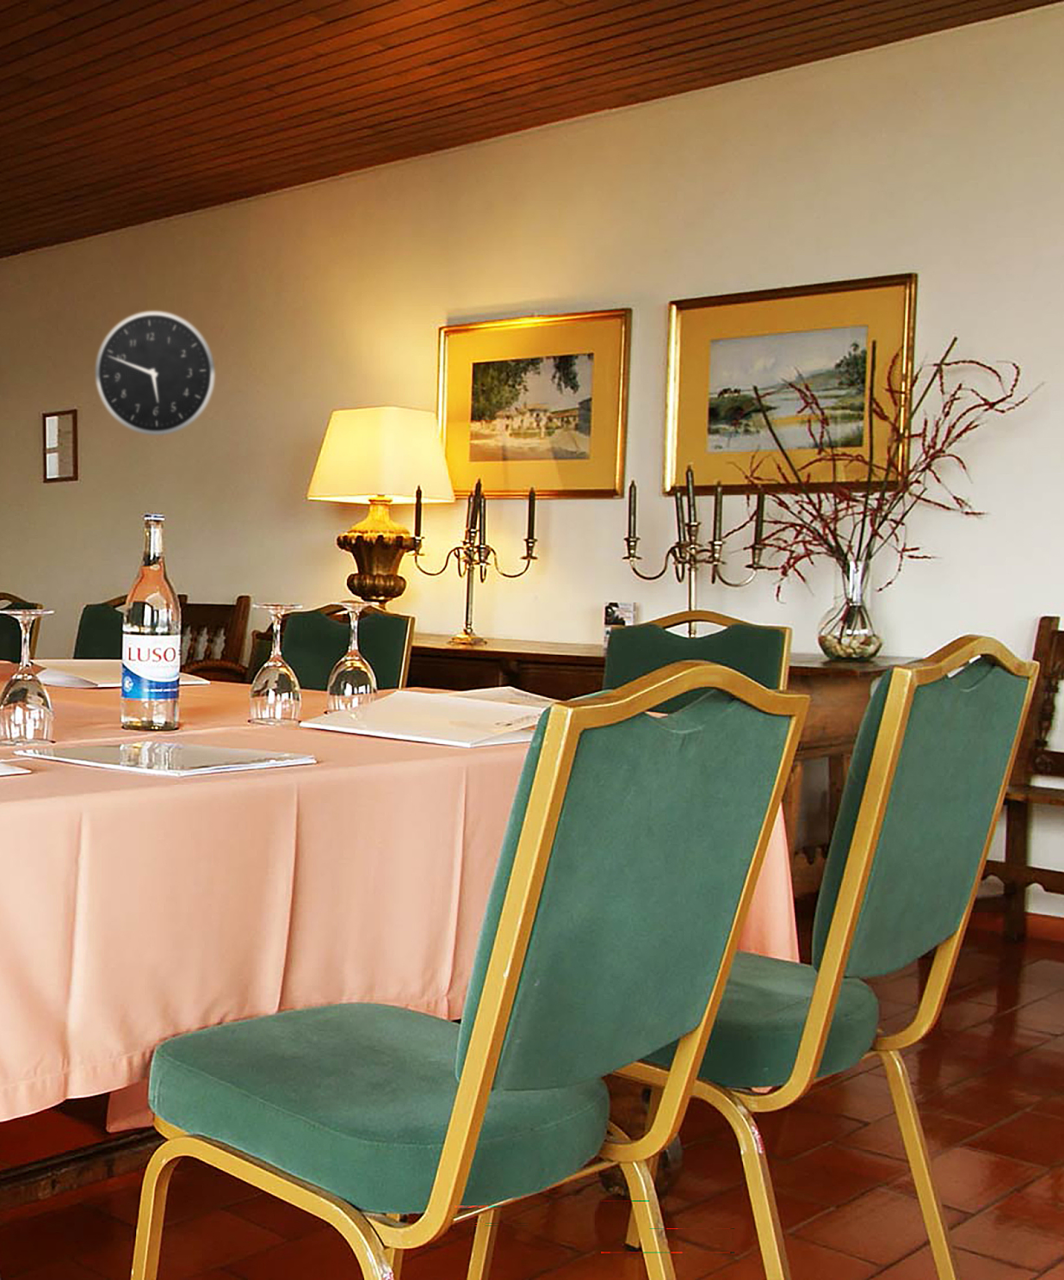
5:49
